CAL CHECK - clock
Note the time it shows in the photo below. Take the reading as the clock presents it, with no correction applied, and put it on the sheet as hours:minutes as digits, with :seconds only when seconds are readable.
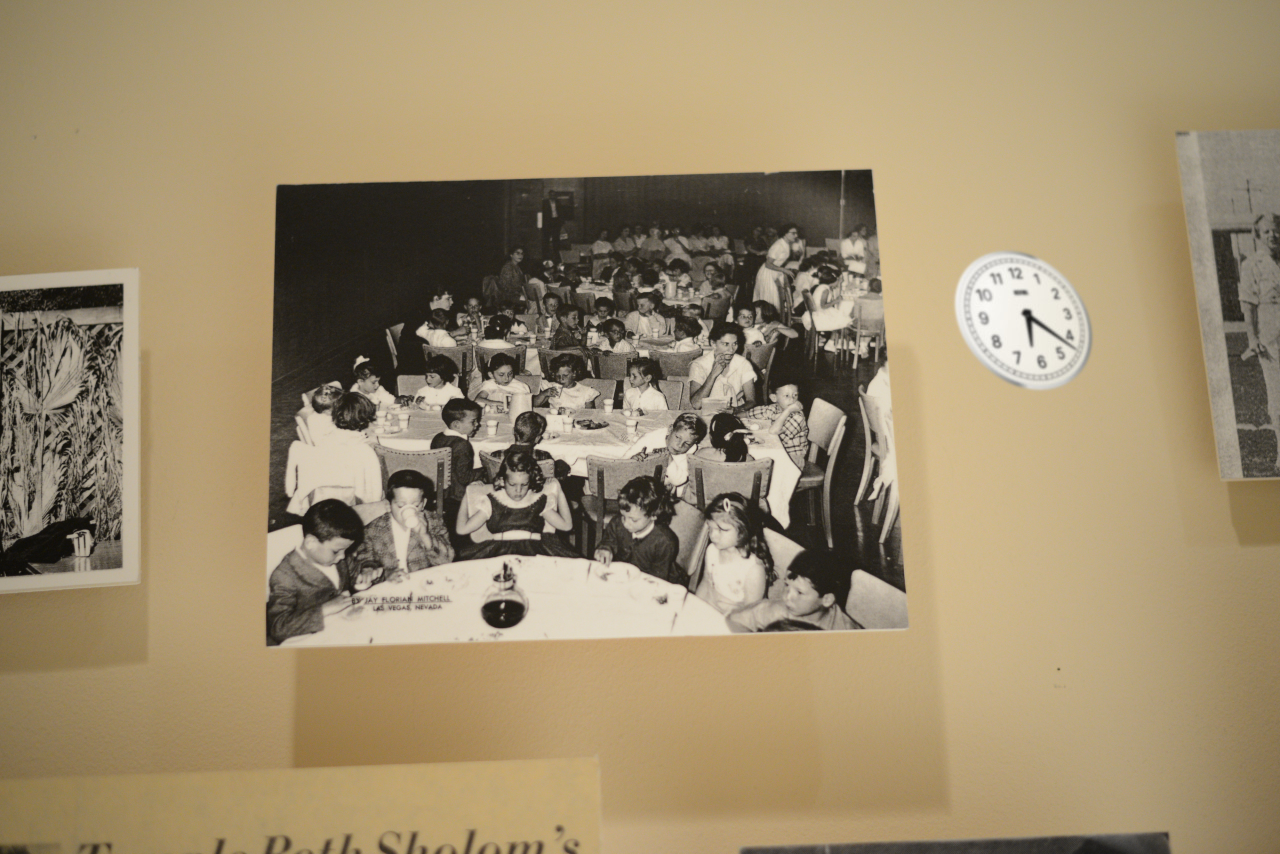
6:22
